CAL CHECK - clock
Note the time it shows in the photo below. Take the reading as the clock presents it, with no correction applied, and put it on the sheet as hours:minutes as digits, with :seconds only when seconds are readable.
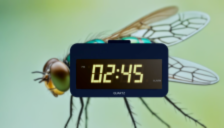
2:45
